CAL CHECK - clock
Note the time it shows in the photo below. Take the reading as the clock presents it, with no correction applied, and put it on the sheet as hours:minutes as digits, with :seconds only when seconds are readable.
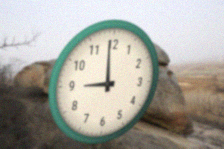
8:59
